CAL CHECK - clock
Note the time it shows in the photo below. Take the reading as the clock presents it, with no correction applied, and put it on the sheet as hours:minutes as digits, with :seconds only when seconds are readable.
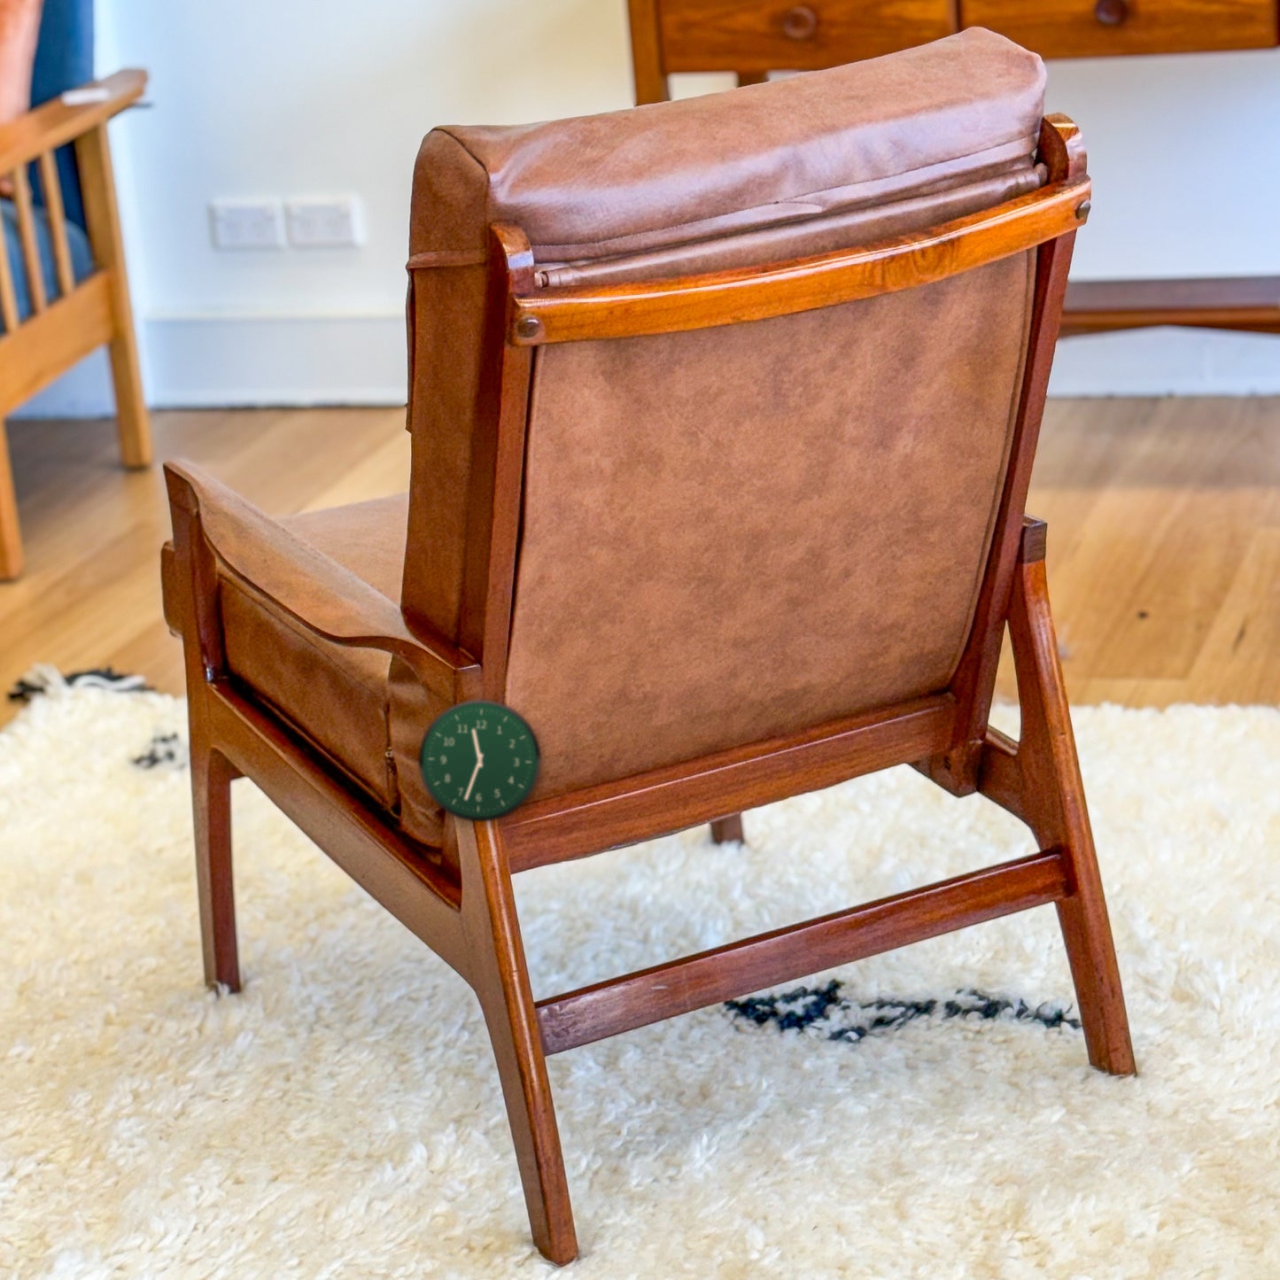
11:33
